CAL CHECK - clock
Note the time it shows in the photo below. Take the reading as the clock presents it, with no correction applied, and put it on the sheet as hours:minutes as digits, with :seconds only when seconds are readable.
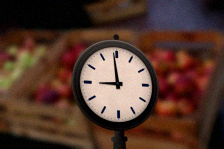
8:59
